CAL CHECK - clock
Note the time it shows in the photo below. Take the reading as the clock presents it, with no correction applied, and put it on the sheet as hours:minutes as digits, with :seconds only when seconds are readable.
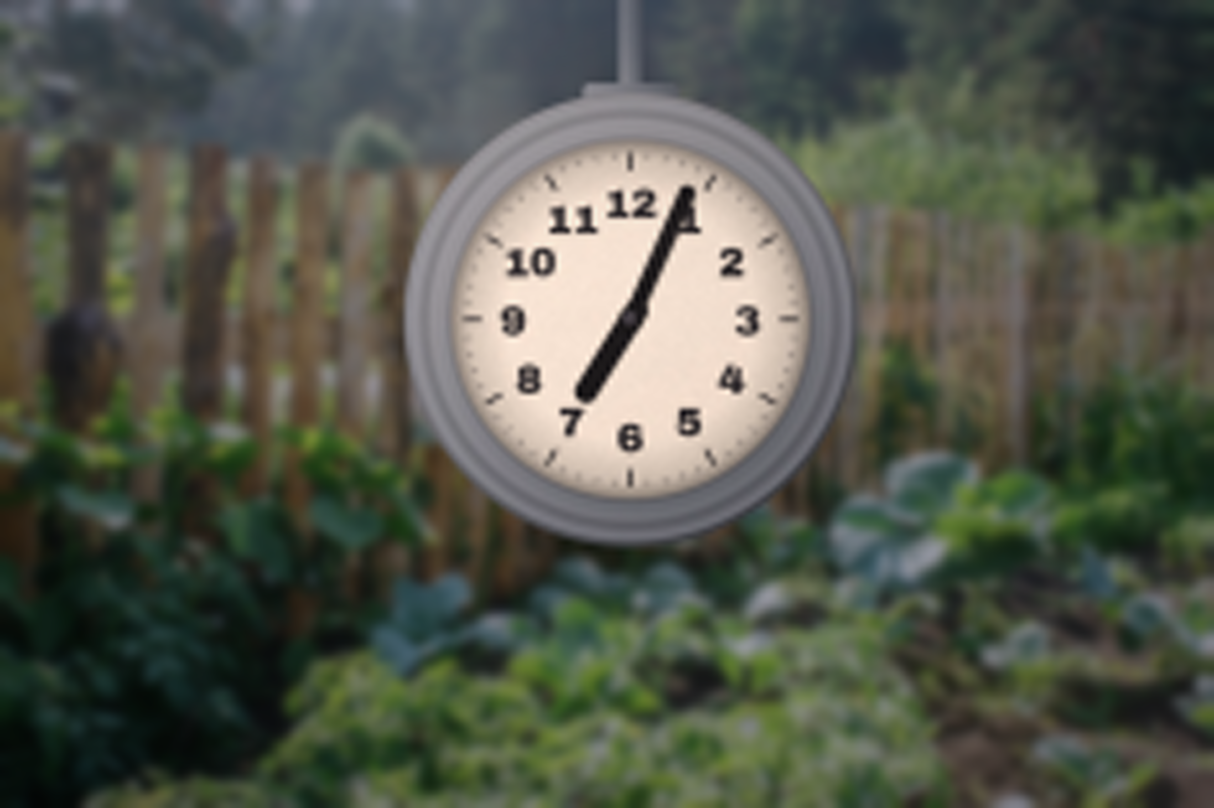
7:04
